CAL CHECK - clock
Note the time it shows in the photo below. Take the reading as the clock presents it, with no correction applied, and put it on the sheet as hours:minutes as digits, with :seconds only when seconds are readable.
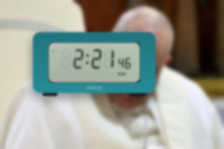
2:21:46
